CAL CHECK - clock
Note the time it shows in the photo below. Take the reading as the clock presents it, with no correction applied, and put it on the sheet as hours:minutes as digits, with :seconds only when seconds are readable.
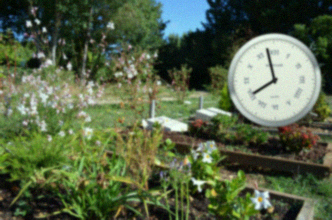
7:58
